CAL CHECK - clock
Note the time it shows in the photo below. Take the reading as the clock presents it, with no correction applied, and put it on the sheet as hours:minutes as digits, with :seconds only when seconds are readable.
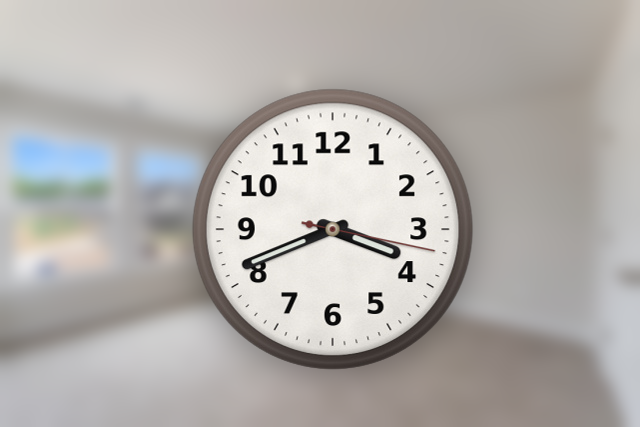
3:41:17
